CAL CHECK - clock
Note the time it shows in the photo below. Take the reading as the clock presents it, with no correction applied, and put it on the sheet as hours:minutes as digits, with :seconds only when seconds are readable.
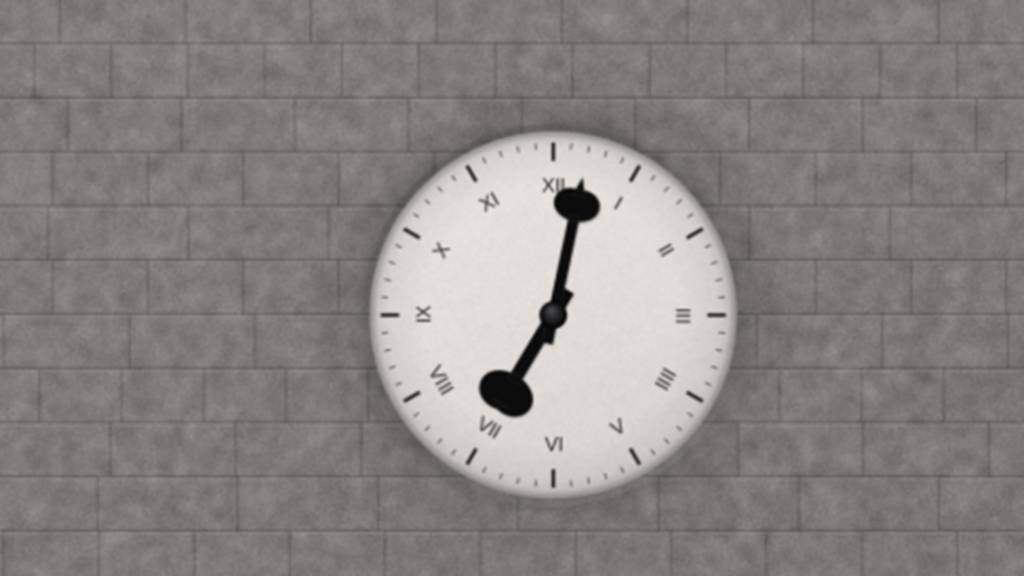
7:02
